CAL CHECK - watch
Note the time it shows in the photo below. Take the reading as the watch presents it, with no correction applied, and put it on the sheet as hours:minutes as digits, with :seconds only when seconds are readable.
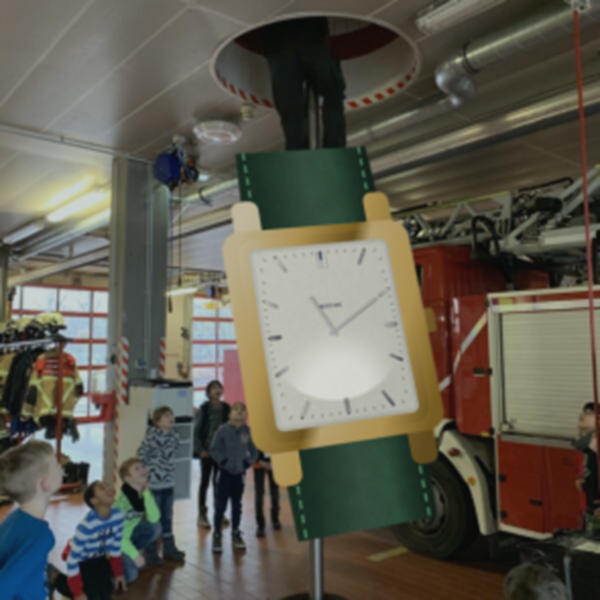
11:10
